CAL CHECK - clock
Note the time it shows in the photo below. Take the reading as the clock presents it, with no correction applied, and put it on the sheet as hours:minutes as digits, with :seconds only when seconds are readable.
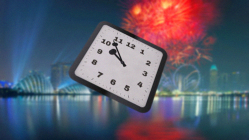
9:53
